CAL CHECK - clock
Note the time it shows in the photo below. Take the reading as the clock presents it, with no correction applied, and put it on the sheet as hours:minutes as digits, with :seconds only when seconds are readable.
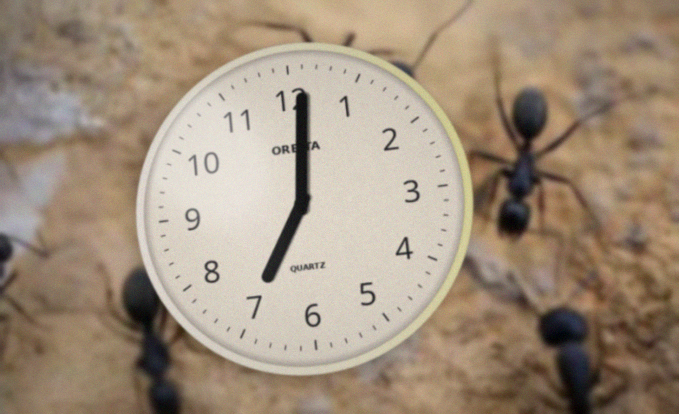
7:01
